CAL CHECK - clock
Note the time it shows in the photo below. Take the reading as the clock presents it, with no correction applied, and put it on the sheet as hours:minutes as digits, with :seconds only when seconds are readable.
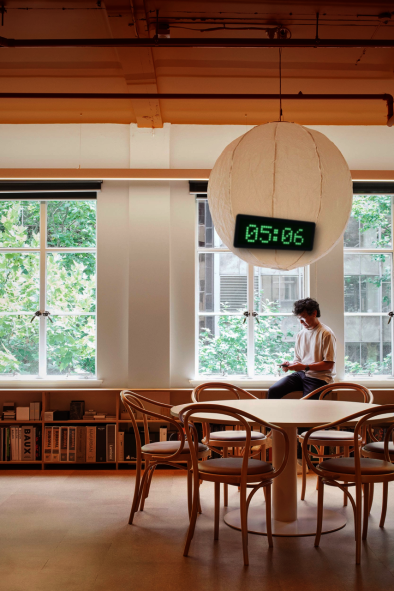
5:06
